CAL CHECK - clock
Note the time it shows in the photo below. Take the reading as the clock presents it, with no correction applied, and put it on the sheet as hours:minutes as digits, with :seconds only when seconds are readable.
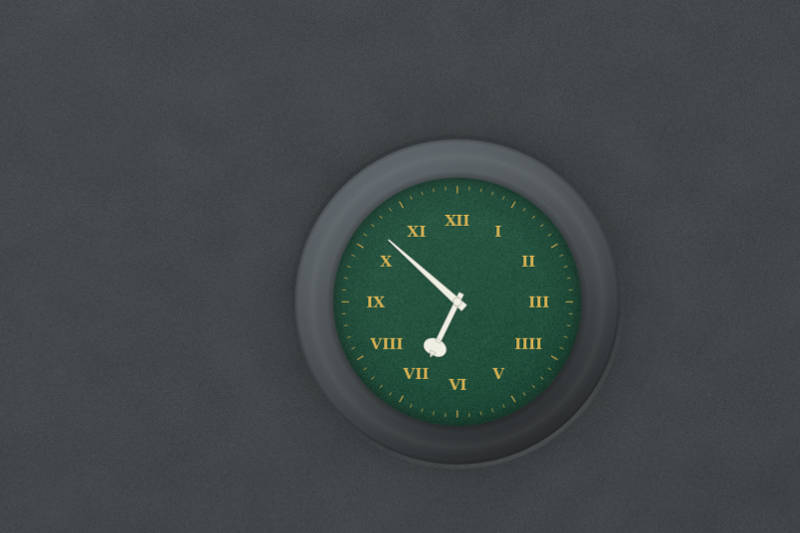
6:52
